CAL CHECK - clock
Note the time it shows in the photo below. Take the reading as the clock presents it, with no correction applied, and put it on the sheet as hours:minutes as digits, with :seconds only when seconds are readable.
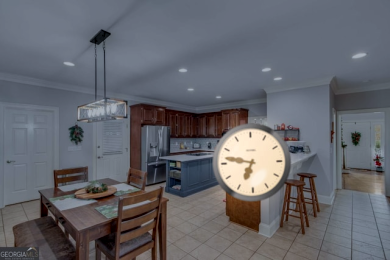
6:47
